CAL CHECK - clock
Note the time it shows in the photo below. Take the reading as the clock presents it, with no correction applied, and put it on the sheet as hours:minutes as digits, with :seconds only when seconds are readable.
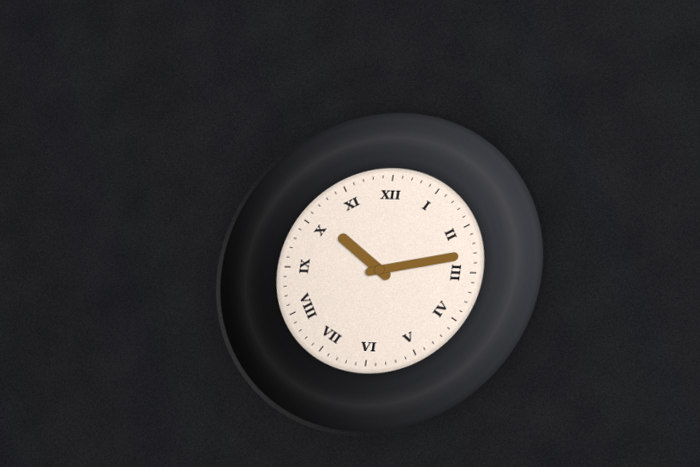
10:13
